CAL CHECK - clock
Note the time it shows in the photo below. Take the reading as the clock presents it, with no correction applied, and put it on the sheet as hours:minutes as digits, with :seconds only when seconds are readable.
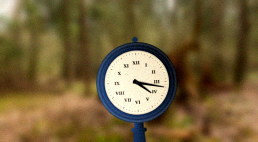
4:17
